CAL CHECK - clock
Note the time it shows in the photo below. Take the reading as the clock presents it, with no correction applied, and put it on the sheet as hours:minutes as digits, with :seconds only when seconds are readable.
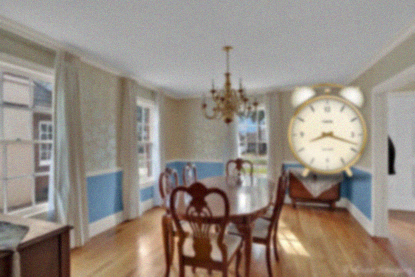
8:18
